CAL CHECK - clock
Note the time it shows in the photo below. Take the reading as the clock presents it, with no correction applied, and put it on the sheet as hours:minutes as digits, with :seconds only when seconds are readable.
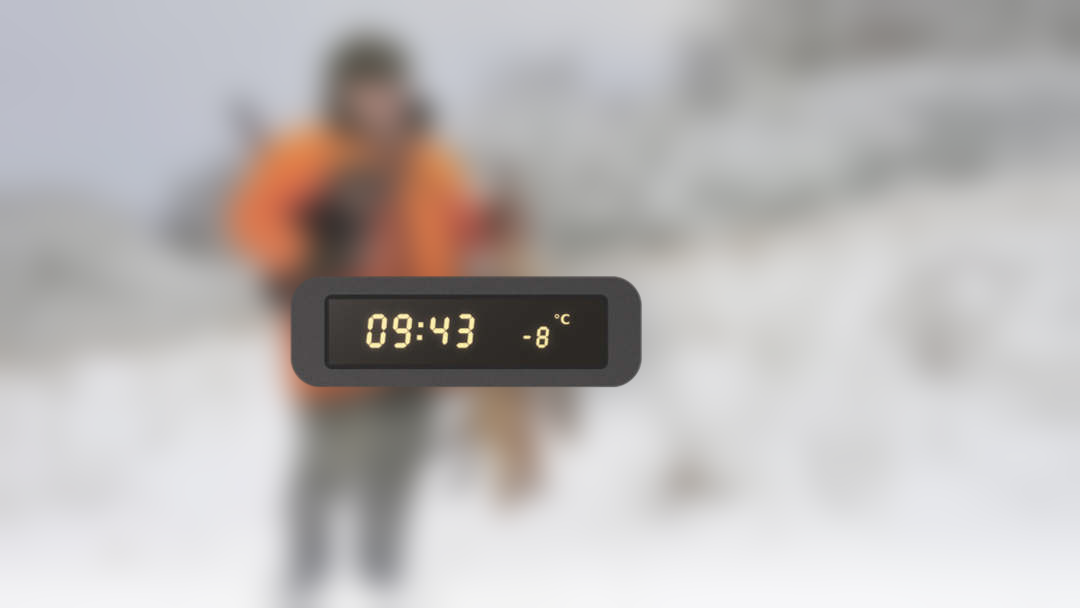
9:43
